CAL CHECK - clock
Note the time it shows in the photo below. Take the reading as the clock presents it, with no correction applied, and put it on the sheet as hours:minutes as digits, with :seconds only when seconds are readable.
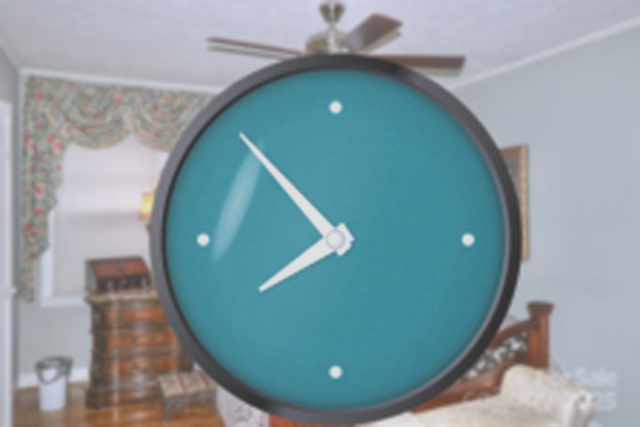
7:53
